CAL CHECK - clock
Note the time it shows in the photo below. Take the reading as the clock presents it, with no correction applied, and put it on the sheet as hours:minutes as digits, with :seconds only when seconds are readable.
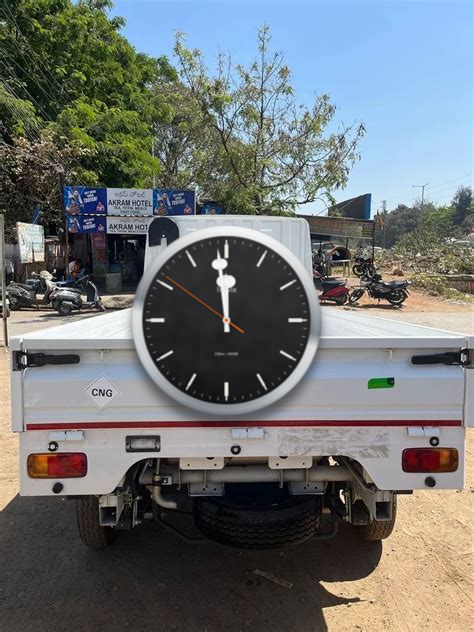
11:58:51
